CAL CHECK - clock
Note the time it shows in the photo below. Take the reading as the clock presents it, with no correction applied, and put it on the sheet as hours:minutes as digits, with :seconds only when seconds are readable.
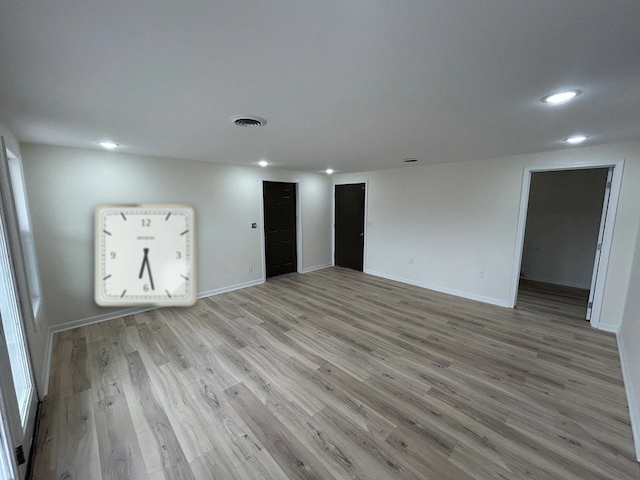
6:28
